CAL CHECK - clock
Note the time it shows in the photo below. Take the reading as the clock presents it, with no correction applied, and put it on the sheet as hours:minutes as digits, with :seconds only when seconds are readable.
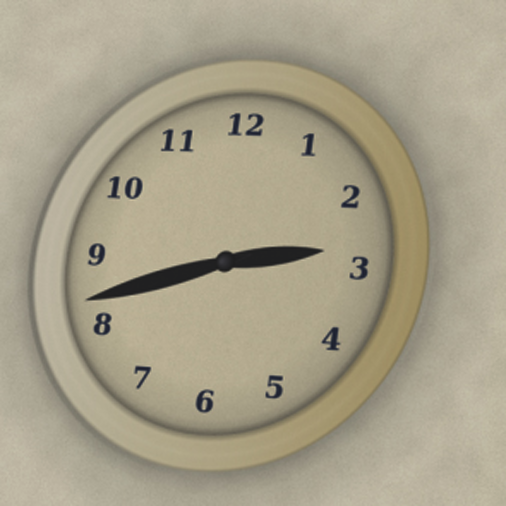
2:42
